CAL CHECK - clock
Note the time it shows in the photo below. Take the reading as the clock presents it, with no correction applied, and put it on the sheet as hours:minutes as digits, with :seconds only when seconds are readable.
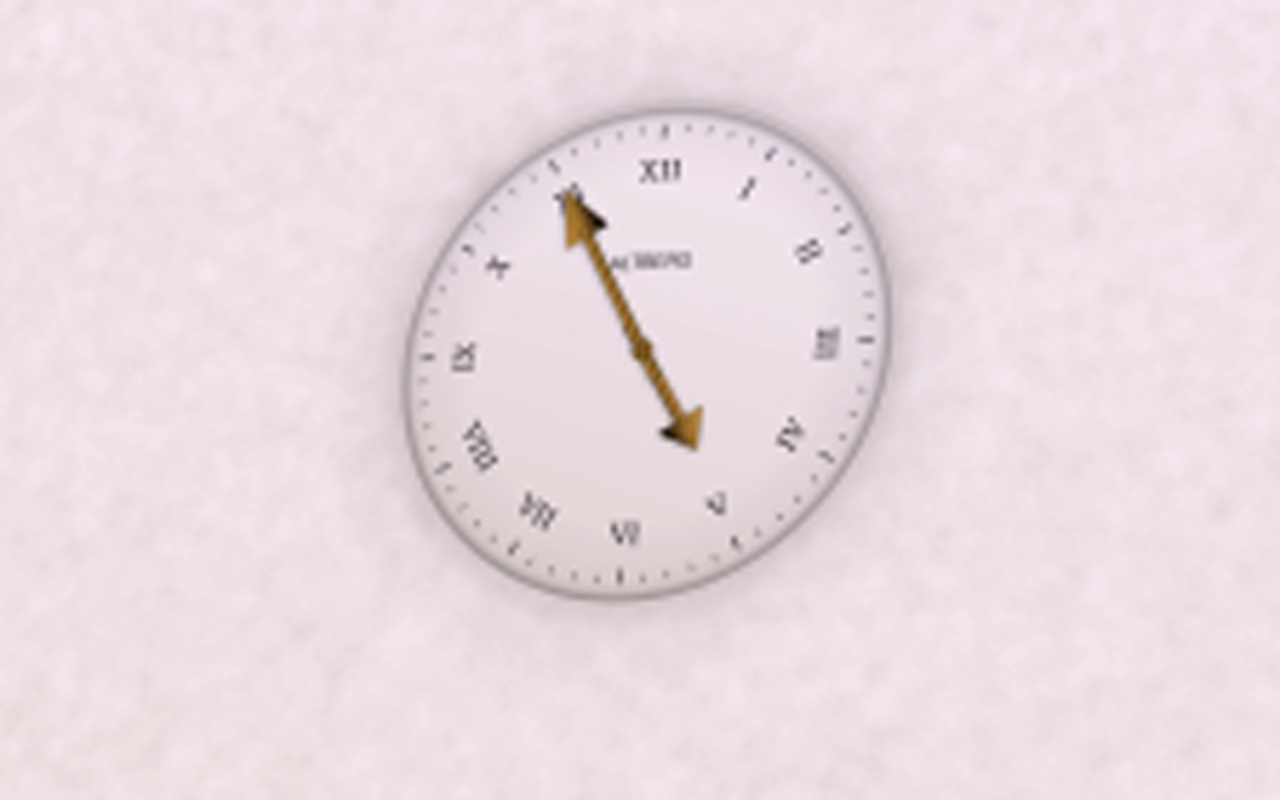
4:55
